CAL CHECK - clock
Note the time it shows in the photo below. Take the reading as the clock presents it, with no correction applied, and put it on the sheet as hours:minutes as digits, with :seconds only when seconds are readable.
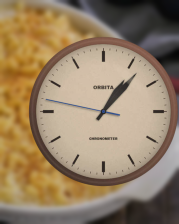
1:06:47
